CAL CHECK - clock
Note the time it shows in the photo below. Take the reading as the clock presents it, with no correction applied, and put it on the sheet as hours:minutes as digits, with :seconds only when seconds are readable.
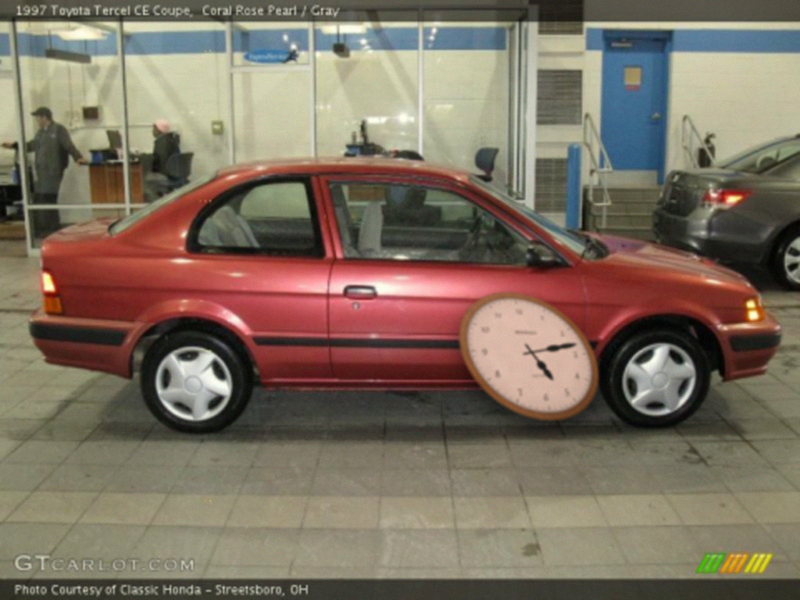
5:13
